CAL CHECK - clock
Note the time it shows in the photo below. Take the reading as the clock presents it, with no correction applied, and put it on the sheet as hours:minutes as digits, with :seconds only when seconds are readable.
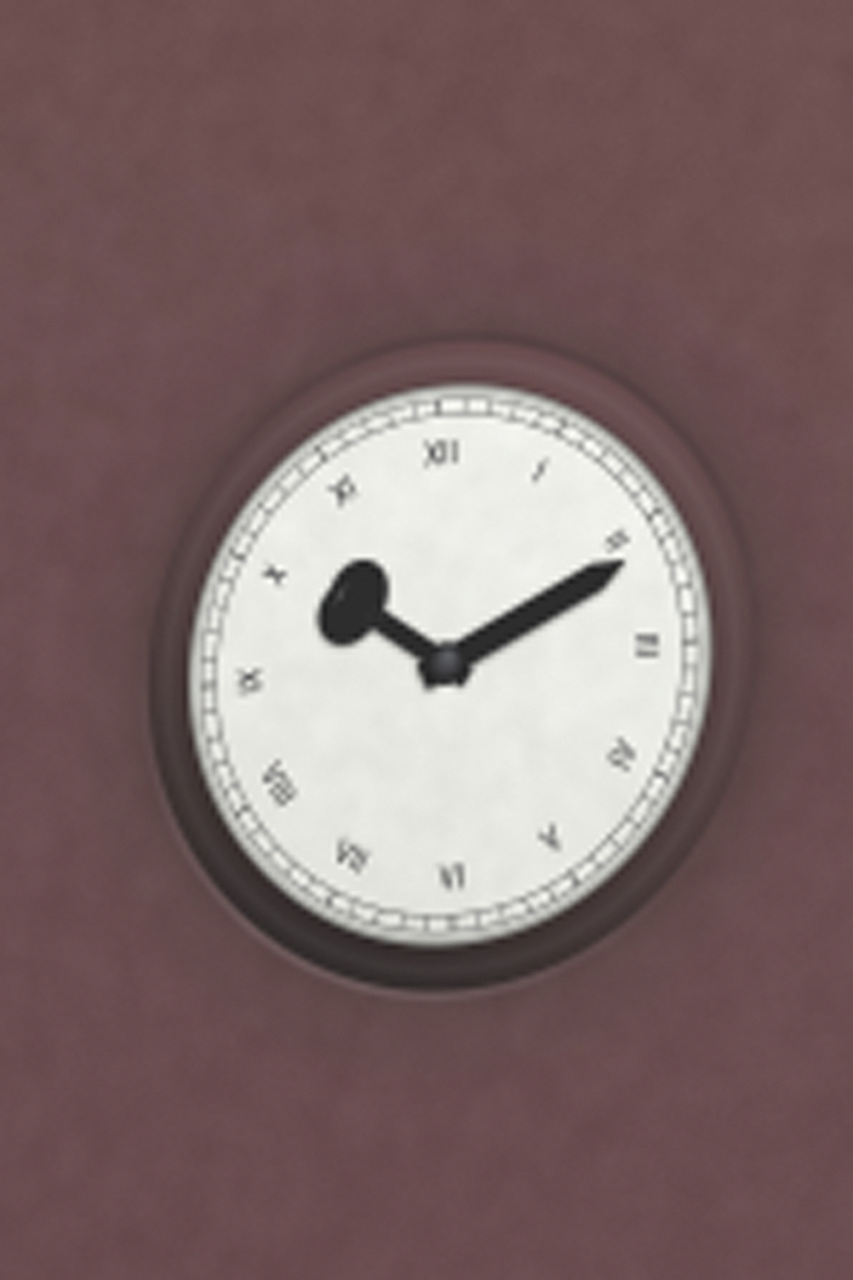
10:11
